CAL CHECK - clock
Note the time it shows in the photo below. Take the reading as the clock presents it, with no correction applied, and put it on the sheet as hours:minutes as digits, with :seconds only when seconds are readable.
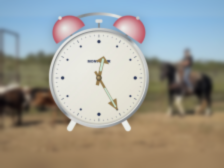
12:25
